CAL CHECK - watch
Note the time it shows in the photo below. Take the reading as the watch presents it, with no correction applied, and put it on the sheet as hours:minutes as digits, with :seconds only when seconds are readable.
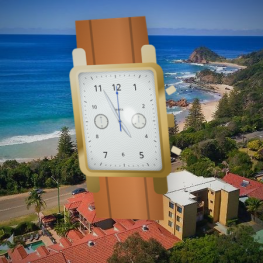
4:56
